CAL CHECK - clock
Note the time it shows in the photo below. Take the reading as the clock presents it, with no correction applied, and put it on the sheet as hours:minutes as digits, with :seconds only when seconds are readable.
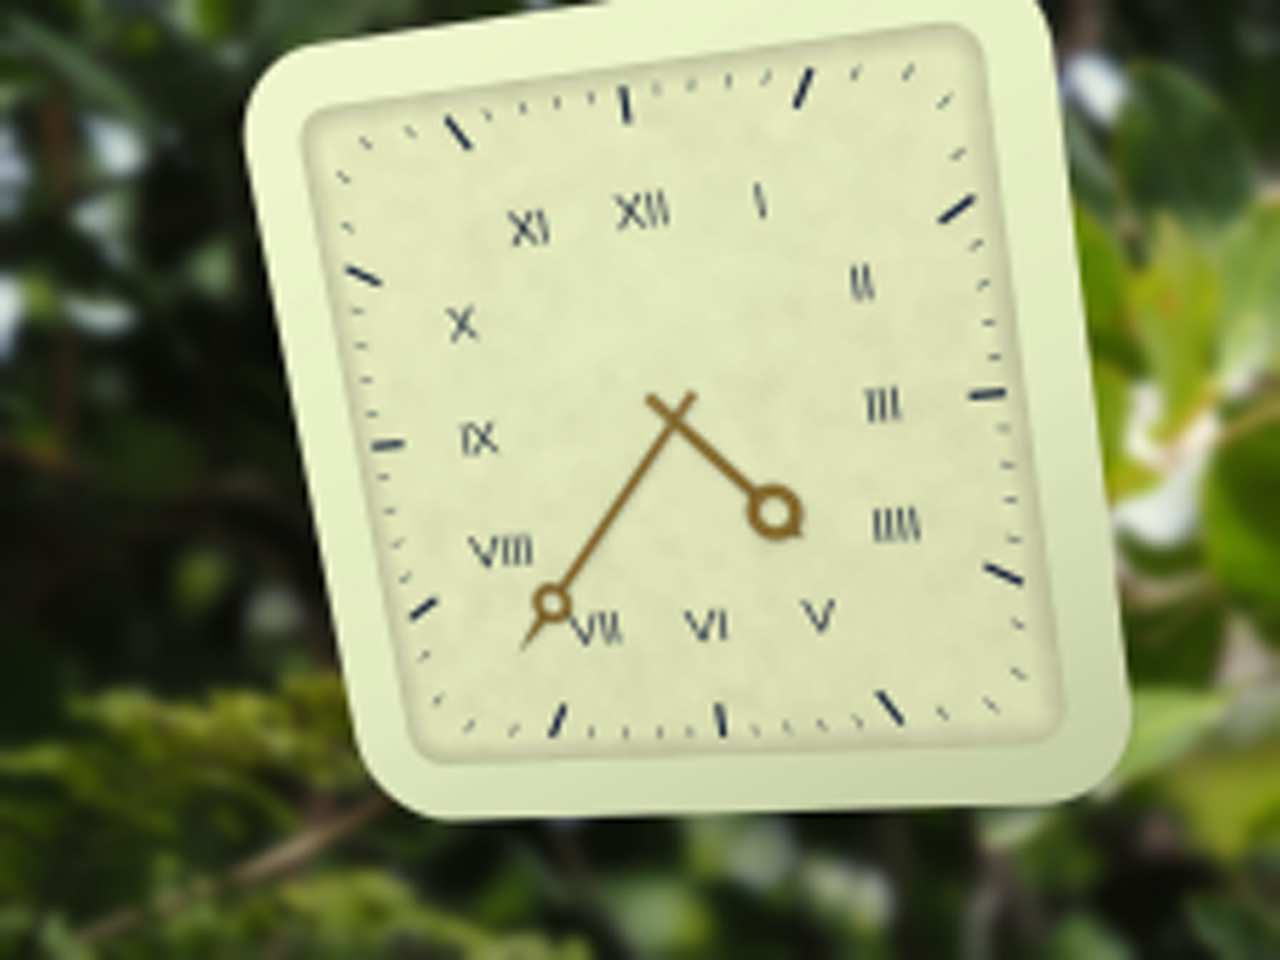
4:37
